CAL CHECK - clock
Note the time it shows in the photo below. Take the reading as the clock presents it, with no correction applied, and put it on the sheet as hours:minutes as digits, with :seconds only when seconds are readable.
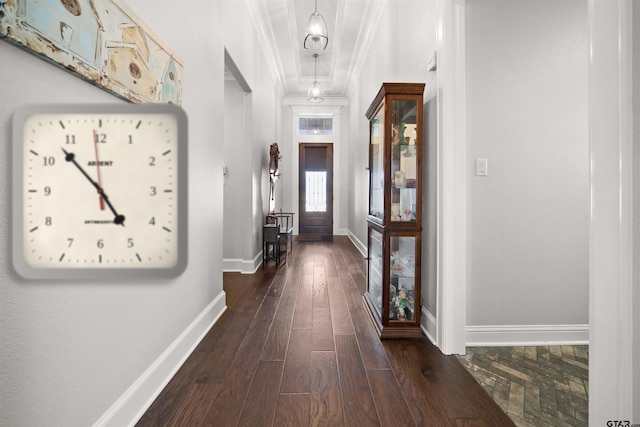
4:52:59
